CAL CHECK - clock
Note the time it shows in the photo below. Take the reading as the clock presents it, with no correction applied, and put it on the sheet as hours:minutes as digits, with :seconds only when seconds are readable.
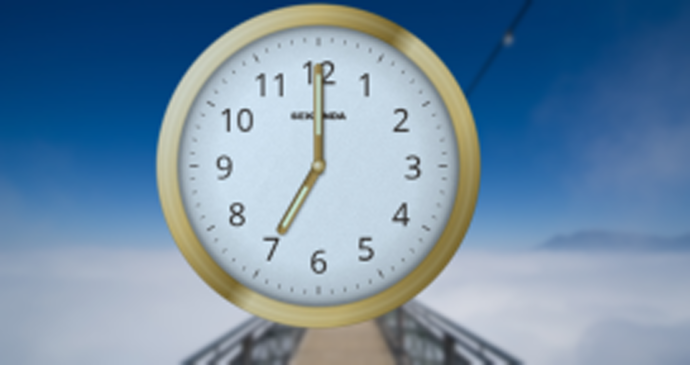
7:00
